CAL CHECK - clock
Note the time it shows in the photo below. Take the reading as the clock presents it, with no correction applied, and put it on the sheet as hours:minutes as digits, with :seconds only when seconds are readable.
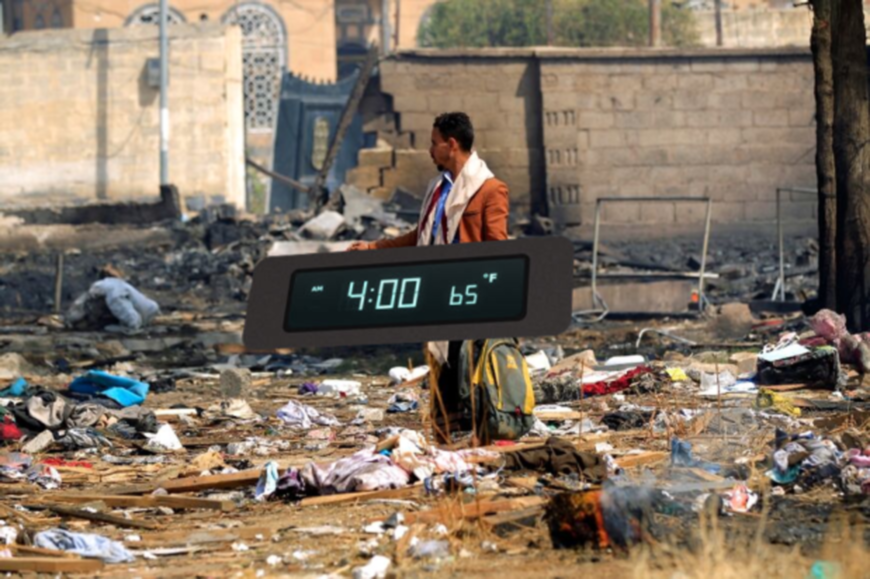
4:00
